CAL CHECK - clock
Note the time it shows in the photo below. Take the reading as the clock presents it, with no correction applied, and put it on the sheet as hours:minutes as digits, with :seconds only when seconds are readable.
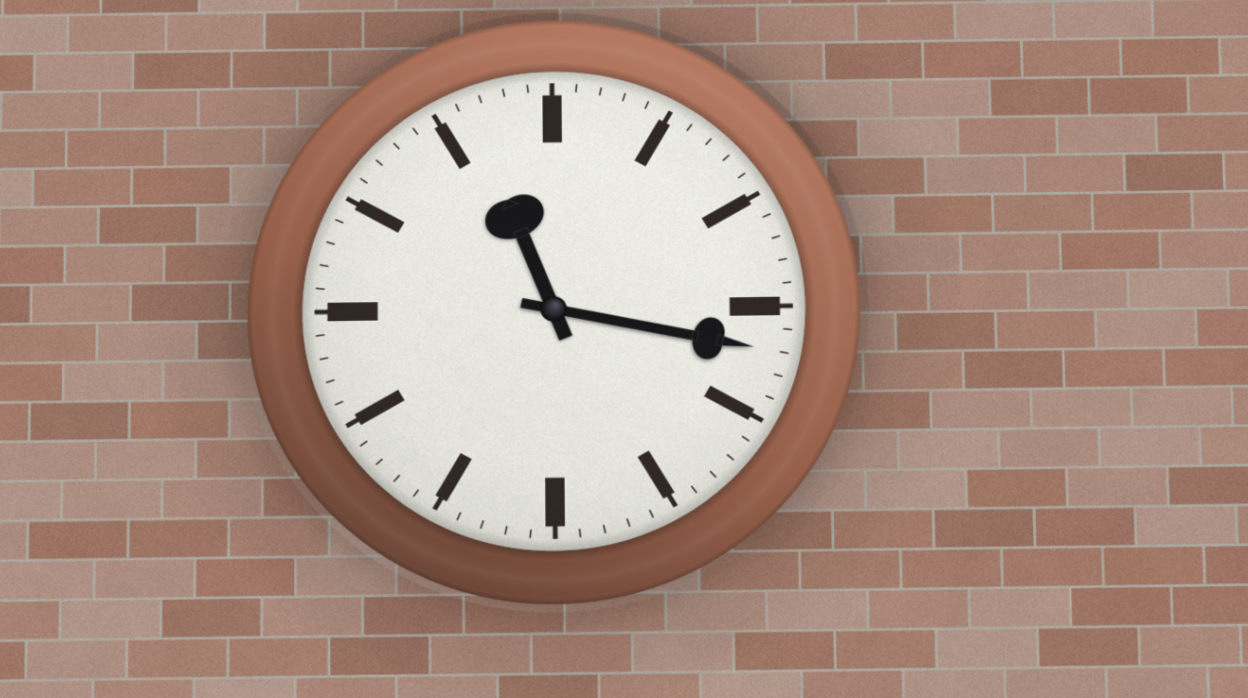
11:17
